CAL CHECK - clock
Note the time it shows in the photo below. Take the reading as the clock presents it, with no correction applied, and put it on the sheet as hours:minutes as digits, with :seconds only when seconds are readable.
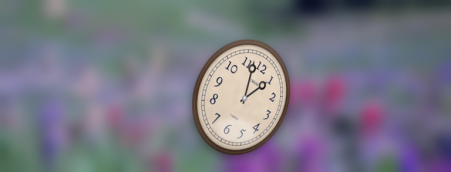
12:57
